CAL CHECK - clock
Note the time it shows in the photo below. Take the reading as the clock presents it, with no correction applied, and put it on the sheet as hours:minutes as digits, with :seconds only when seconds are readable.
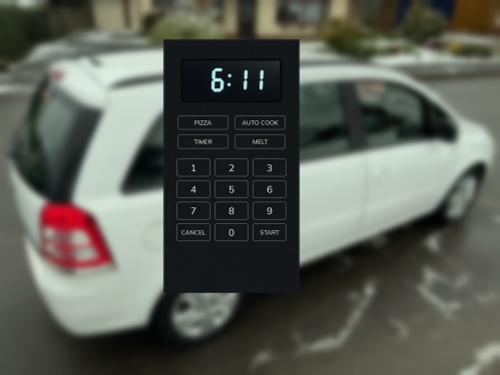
6:11
